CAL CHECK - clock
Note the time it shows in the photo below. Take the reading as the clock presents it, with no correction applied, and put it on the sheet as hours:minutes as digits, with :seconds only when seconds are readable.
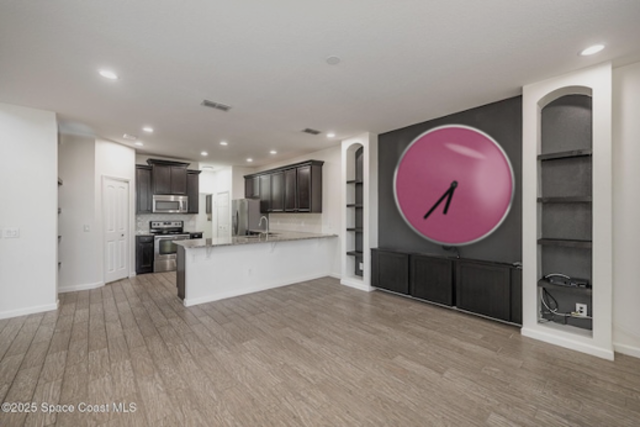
6:37
